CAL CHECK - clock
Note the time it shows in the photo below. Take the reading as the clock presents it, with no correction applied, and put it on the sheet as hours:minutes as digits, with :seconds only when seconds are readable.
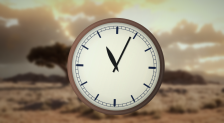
11:04
